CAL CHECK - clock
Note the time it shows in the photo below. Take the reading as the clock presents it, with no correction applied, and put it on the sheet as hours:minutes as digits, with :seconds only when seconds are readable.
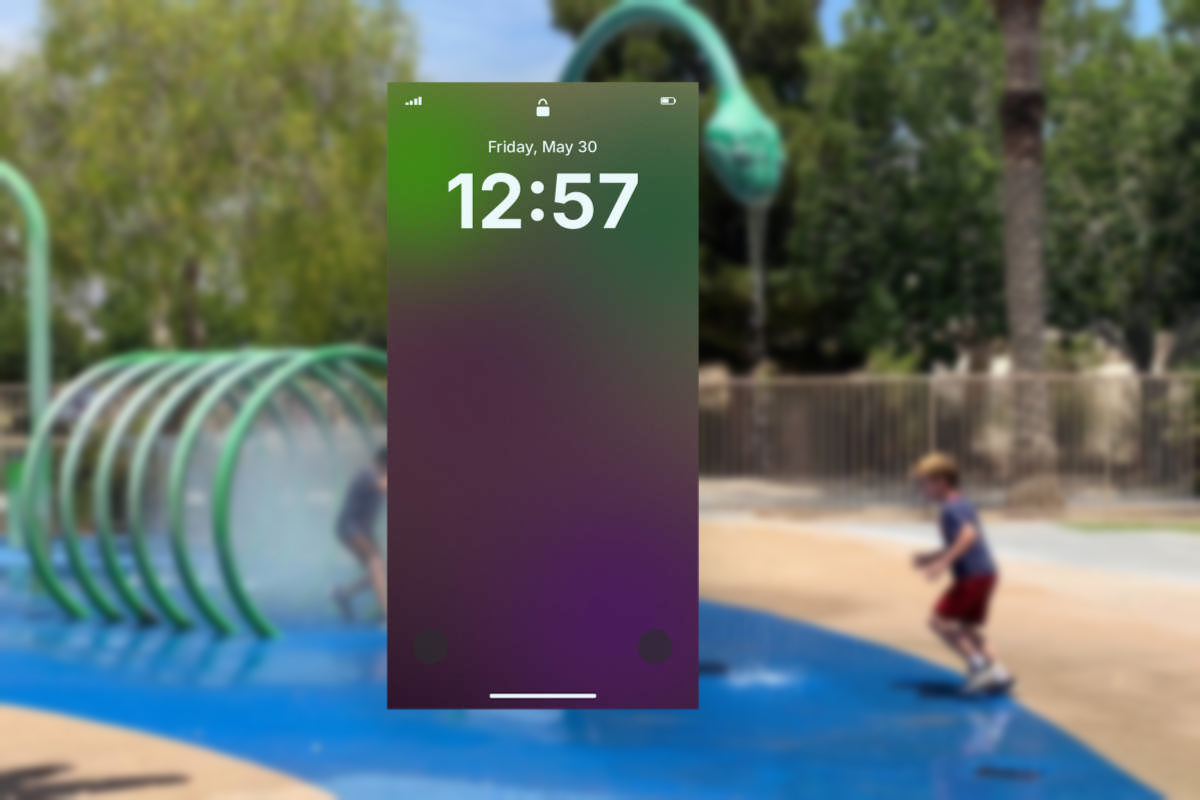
12:57
